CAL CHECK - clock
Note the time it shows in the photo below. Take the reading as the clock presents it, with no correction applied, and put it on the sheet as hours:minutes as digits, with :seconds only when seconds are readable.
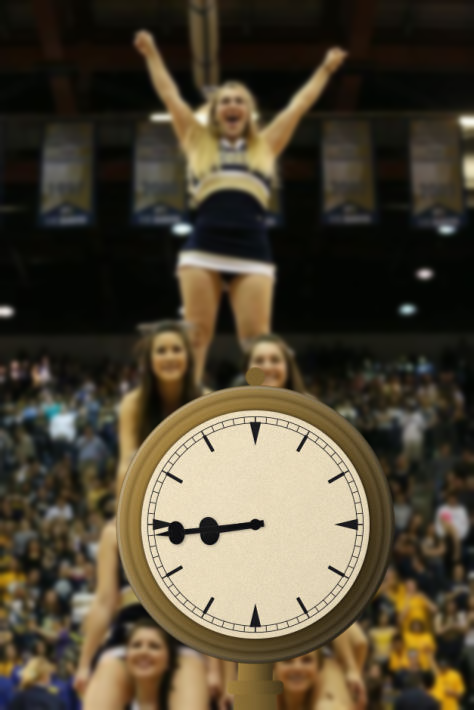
8:44
